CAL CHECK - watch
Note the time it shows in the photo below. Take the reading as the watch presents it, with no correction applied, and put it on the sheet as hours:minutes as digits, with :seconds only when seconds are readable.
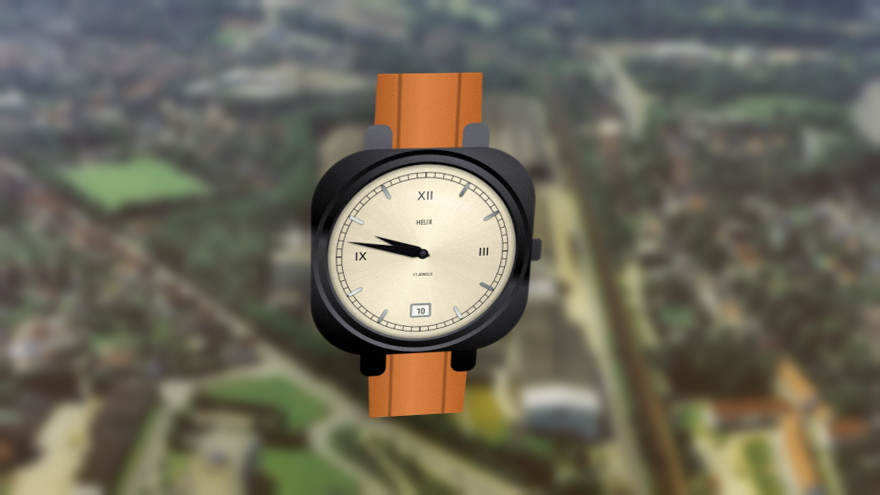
9:47
